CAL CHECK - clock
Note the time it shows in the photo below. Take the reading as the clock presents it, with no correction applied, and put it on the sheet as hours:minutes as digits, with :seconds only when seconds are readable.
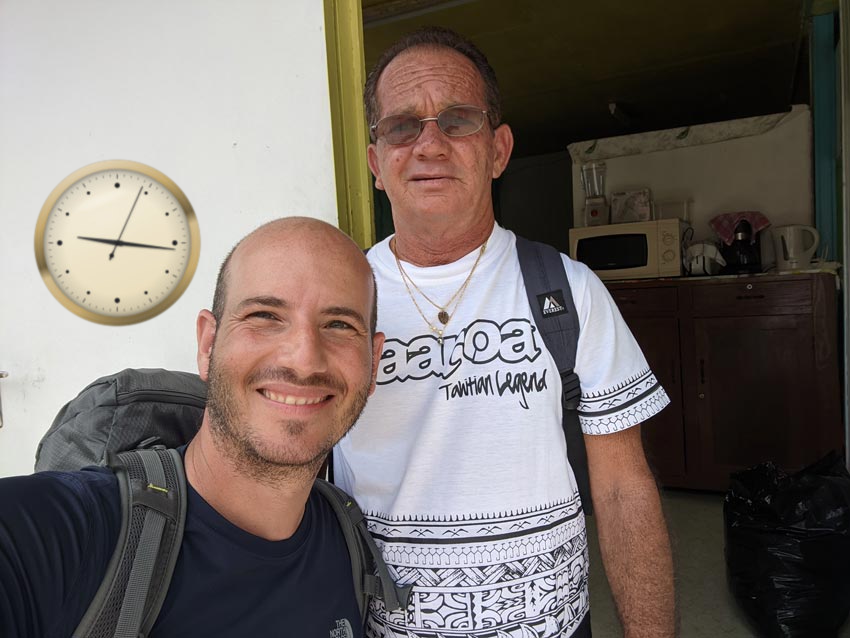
9:16:04
